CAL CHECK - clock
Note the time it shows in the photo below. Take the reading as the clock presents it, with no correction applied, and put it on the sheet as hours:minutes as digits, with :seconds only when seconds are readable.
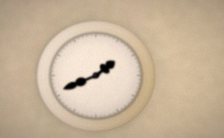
1:41
